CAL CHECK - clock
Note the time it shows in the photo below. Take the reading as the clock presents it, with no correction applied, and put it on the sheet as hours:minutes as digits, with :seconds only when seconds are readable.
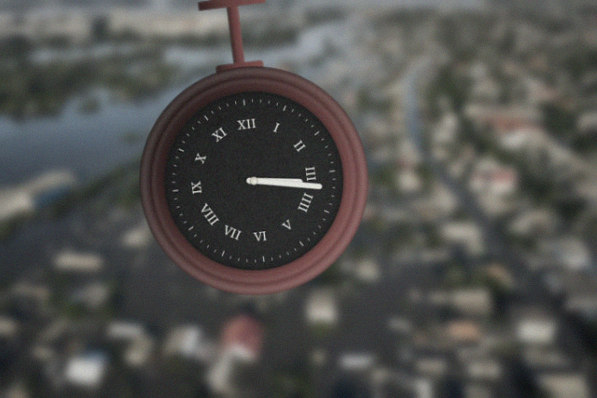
3:17
